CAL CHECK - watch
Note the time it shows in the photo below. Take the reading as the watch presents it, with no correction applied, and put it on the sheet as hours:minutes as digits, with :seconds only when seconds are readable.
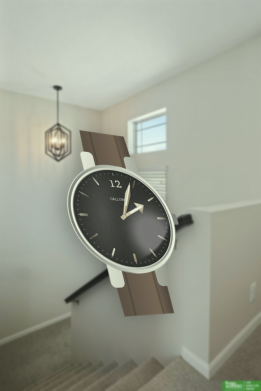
2:04
